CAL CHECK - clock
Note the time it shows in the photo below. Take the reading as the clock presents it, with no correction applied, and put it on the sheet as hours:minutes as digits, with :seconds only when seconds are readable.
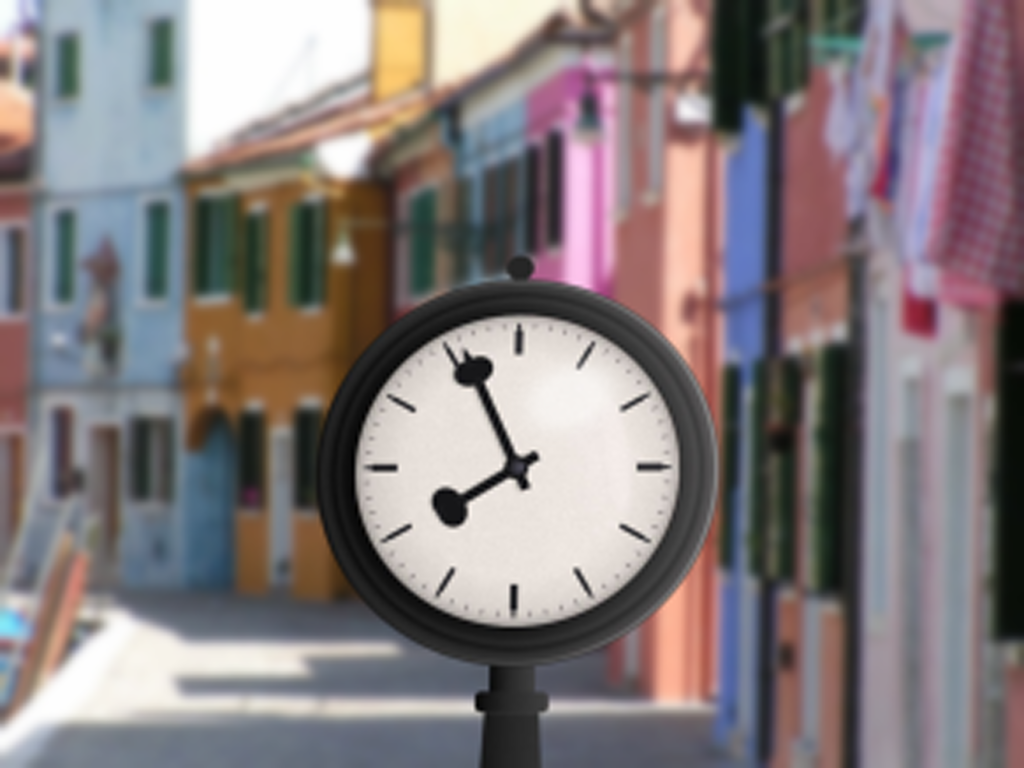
7:56
